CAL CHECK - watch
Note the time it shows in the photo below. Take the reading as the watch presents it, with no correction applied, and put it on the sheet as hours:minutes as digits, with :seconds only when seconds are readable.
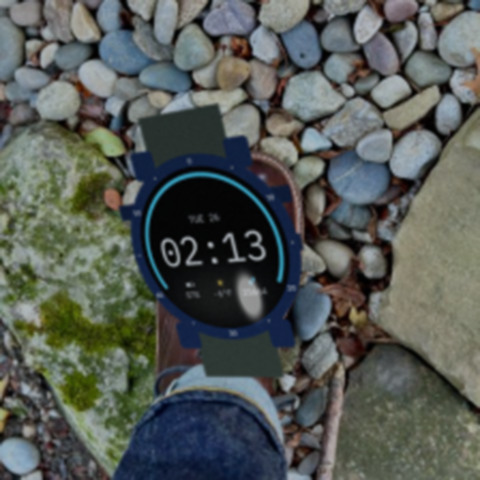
2:13
